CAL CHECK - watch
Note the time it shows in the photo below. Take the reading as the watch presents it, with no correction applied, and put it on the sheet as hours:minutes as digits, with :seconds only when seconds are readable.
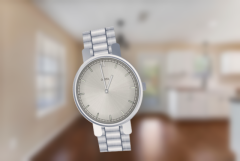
12:59
